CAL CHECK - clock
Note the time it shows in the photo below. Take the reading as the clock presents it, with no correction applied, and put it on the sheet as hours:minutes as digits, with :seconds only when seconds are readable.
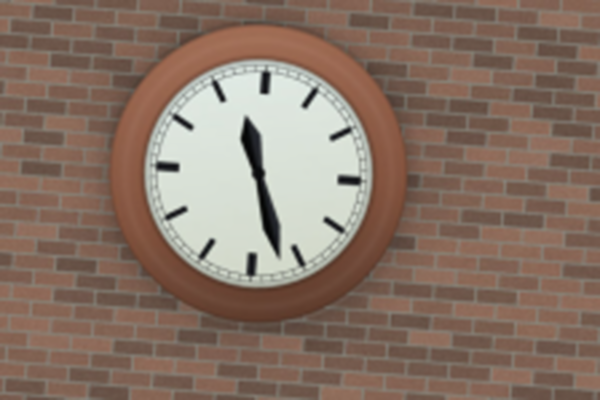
11:27
